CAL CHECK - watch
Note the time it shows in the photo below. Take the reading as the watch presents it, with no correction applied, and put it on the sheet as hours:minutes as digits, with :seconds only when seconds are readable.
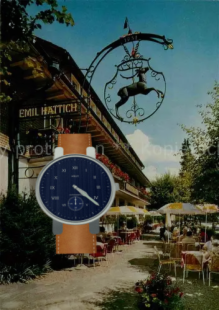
4:22
